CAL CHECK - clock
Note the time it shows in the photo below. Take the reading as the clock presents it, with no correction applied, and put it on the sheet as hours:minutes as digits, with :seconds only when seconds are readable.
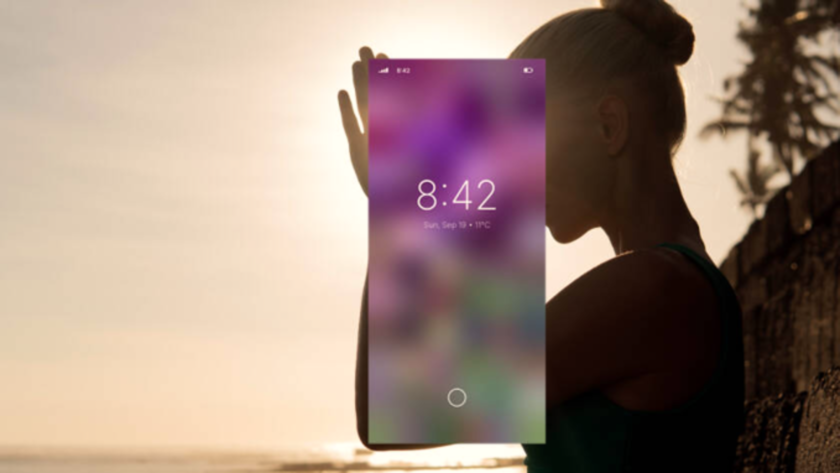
8:42
